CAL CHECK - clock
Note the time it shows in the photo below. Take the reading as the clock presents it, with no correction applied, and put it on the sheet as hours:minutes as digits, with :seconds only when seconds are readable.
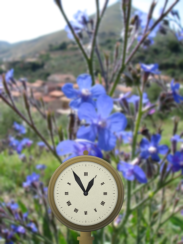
12:55
